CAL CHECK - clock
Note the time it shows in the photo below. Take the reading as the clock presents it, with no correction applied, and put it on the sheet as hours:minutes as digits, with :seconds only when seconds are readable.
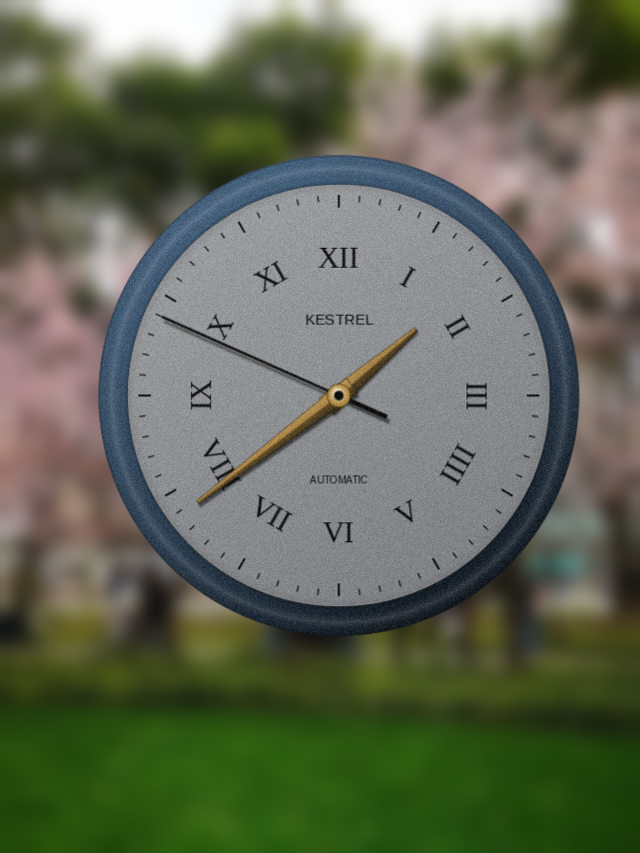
1:38:49
